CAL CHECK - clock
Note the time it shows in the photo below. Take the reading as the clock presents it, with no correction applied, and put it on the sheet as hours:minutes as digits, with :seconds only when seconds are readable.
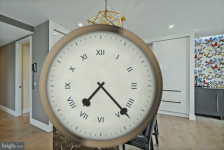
7:23
